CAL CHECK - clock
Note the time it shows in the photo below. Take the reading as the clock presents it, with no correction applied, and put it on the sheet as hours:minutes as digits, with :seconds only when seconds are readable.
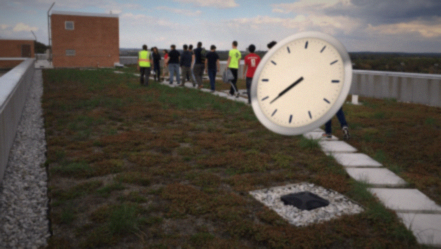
7:38
